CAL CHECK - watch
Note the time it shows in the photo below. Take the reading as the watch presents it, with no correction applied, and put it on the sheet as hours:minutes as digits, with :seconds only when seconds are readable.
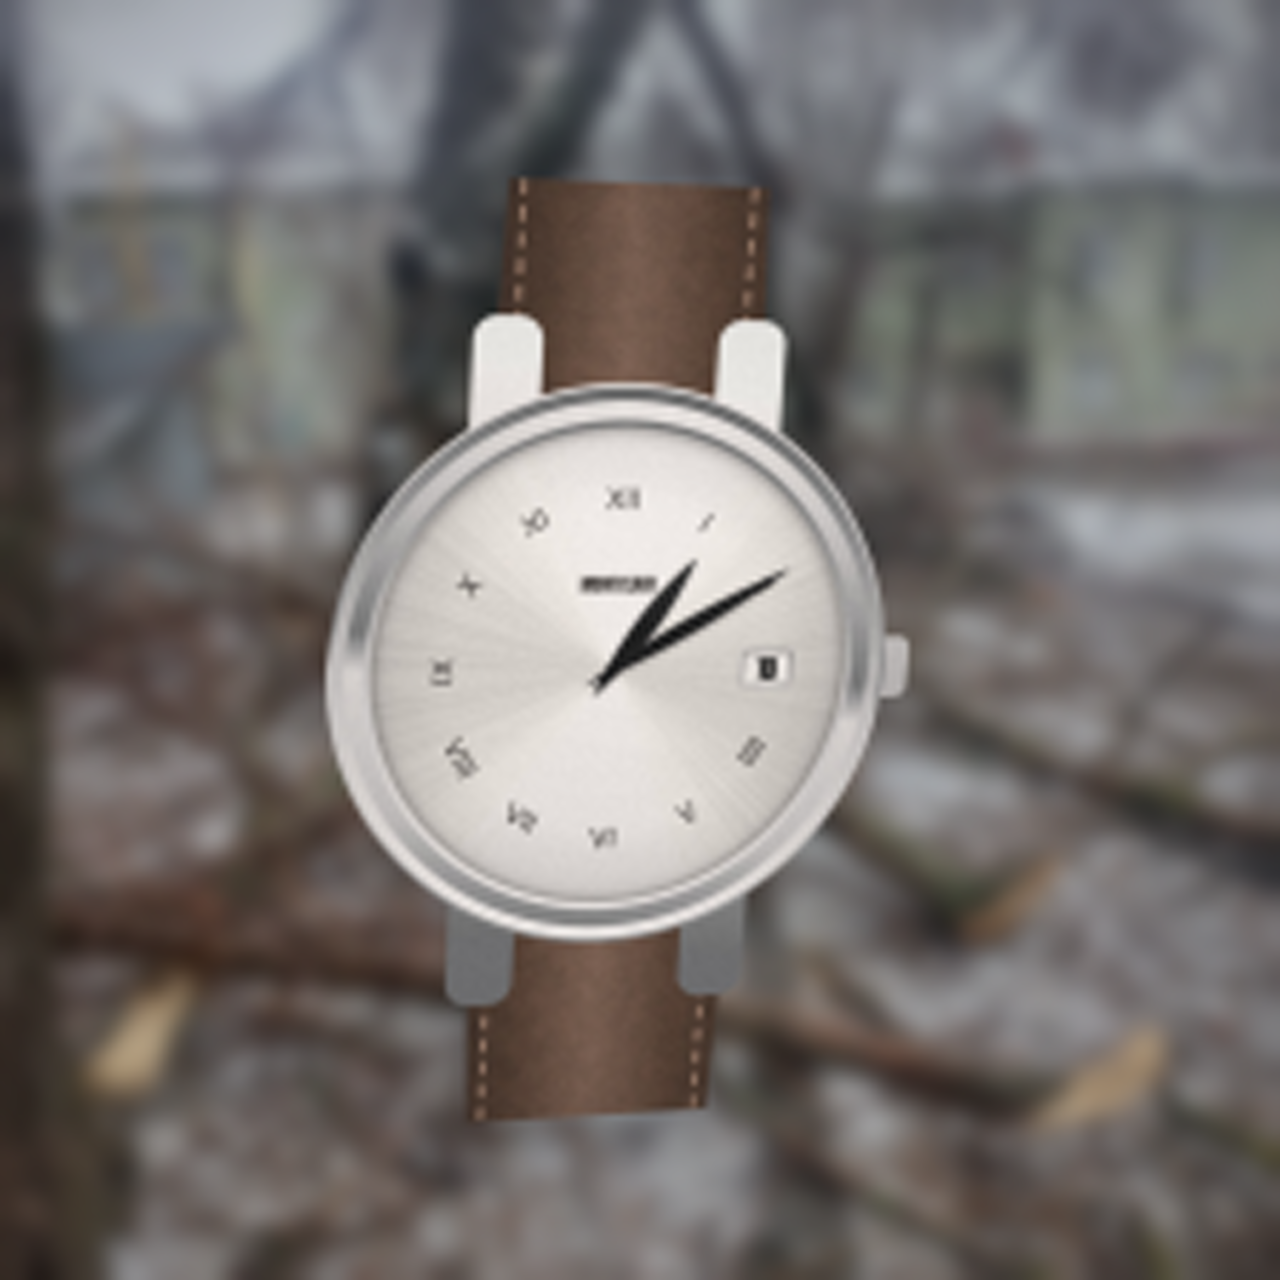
1:10
